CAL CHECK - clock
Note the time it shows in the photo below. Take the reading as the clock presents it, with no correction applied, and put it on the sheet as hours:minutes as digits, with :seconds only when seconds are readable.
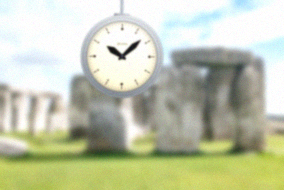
10:08
